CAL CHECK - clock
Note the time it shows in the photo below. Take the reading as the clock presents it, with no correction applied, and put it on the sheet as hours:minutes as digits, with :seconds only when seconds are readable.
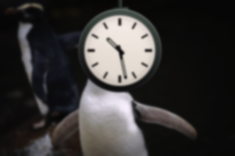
10:28
